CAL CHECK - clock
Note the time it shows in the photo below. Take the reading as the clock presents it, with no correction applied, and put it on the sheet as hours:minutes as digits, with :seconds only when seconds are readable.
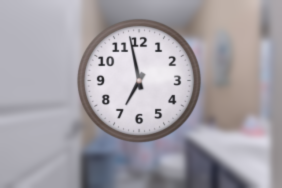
6:58
